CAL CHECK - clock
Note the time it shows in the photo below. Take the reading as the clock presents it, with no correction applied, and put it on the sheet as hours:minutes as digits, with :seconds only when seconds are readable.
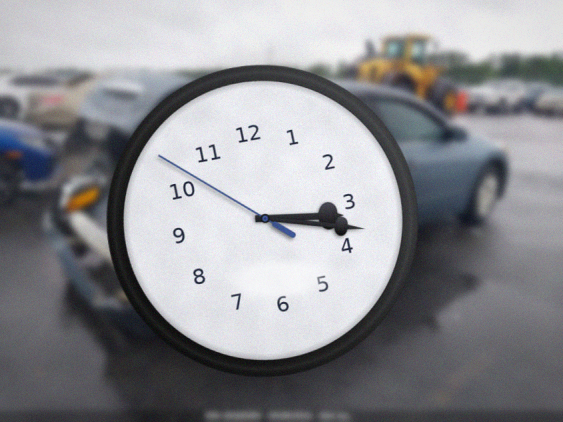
3:17:52
